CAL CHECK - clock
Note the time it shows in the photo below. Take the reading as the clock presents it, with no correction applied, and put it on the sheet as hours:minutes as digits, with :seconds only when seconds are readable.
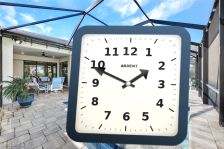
1:49
